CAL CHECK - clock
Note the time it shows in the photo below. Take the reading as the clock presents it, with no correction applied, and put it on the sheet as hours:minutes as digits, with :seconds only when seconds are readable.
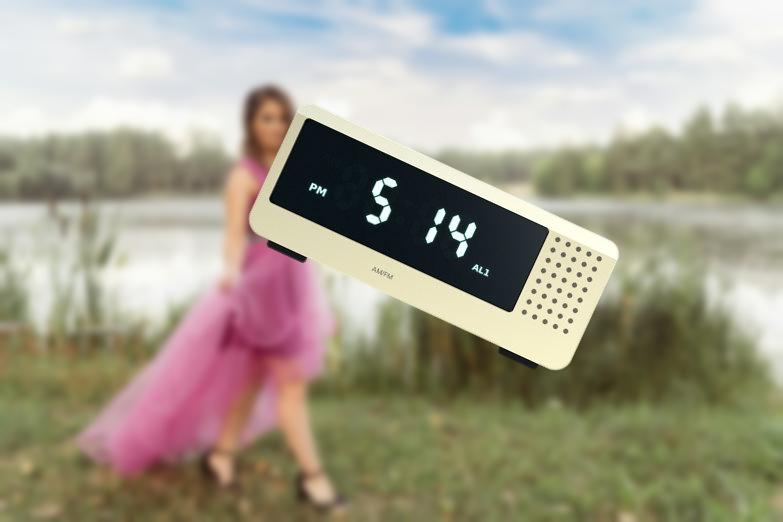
5:14
